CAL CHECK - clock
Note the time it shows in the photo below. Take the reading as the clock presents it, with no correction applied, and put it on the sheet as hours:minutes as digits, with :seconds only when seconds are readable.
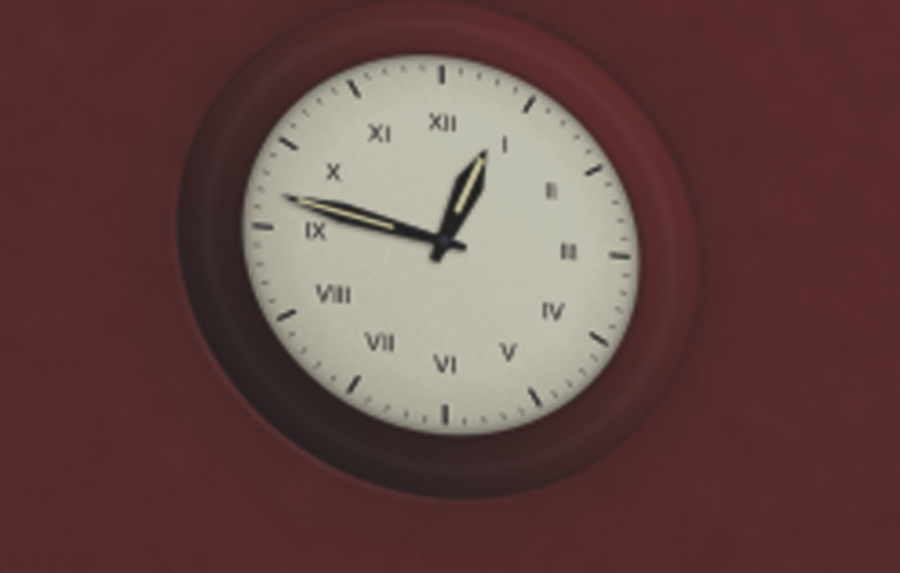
12:47
